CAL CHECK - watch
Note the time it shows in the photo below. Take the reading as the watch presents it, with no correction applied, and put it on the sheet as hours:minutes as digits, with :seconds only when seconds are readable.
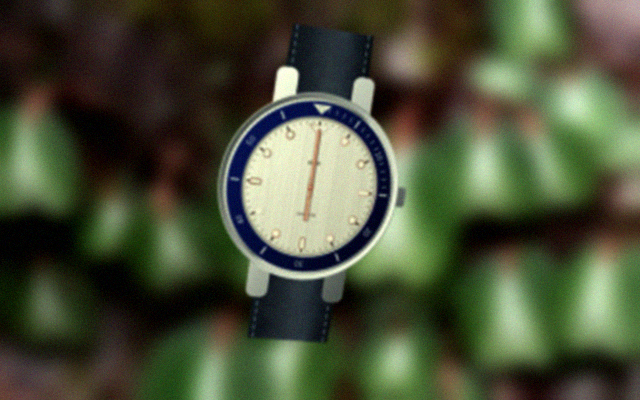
6:00
